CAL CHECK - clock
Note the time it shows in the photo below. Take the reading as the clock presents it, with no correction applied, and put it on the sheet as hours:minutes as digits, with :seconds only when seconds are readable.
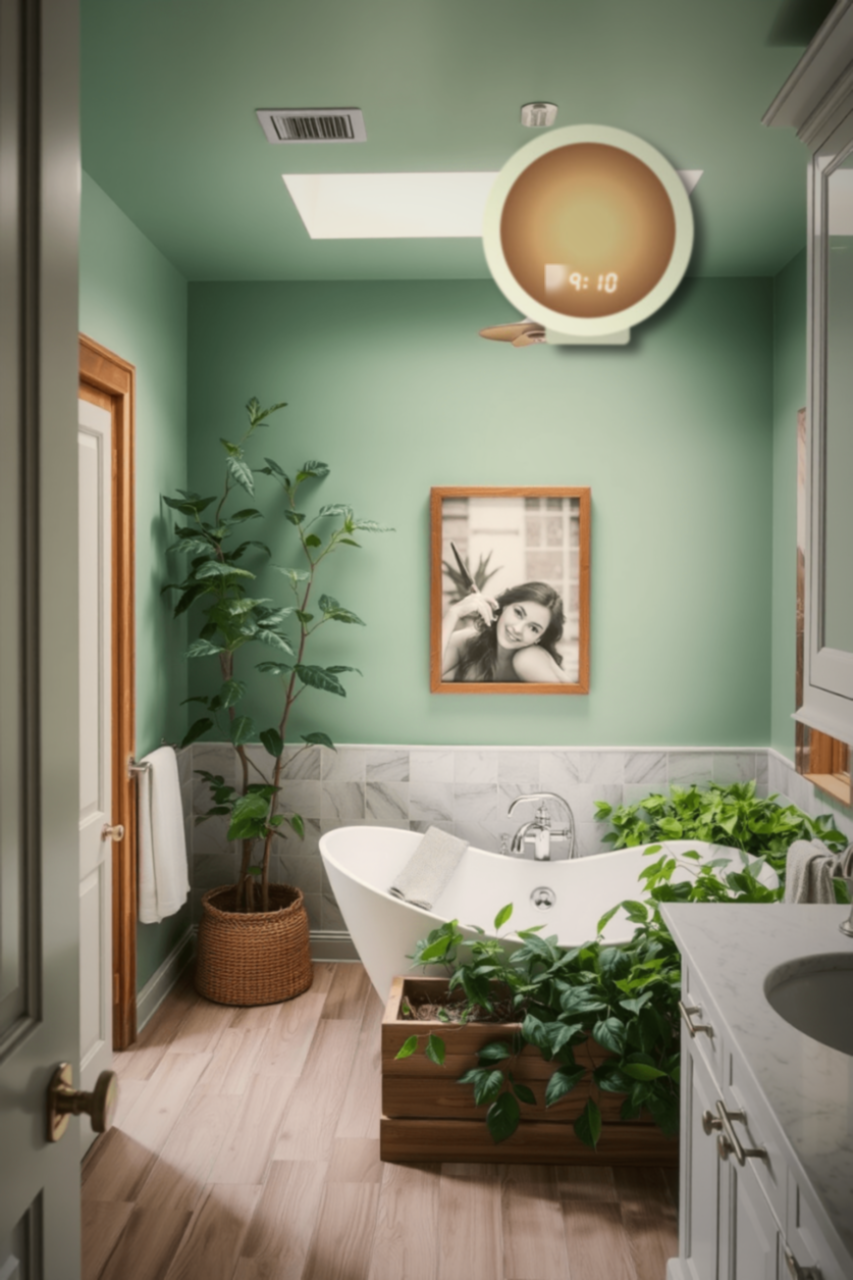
9:10
